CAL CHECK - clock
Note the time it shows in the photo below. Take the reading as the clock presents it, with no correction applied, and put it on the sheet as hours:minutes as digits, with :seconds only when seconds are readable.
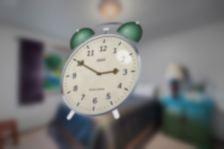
2:50
